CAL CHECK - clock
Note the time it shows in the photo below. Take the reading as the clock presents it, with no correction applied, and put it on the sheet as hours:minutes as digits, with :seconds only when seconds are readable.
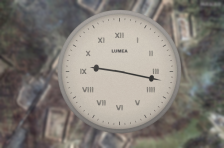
9:17
